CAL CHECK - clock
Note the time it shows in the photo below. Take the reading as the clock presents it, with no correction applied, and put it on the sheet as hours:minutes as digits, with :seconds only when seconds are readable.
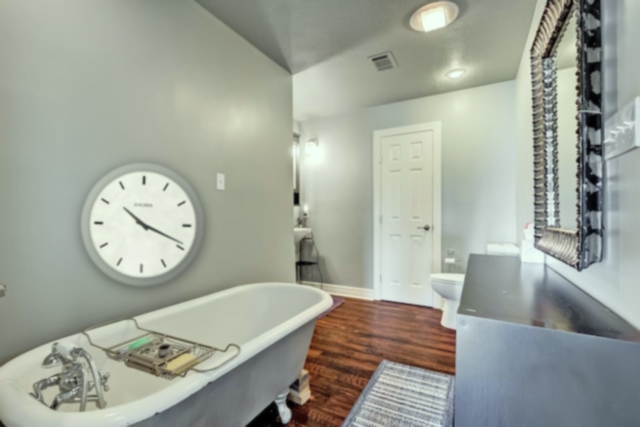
10:19
